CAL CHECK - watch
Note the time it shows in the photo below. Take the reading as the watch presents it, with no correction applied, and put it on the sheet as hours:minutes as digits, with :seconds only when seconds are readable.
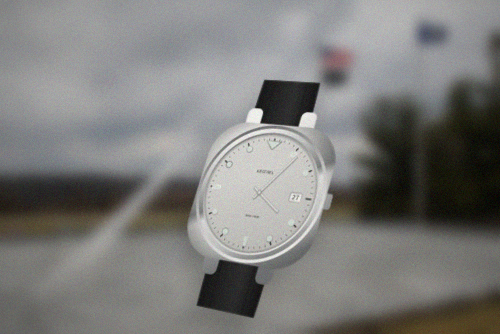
4:06
